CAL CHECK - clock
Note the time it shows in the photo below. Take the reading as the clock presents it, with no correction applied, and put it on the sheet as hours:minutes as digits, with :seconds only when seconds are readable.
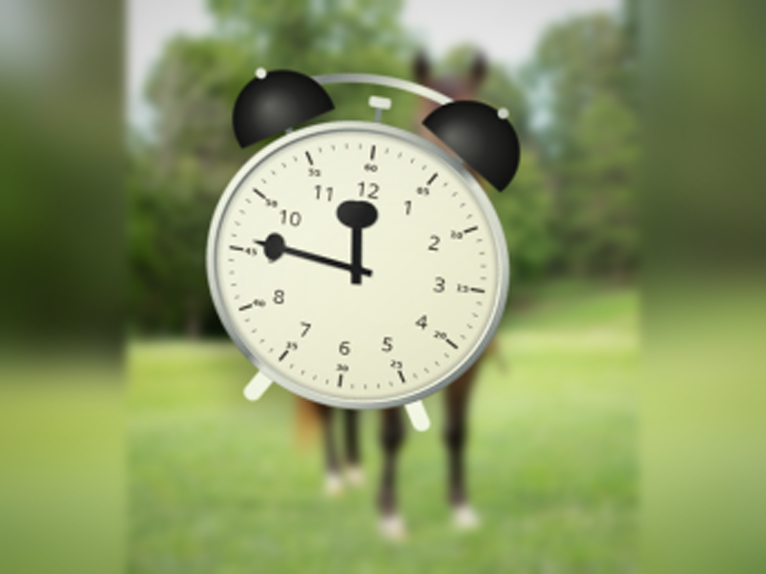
11:46
